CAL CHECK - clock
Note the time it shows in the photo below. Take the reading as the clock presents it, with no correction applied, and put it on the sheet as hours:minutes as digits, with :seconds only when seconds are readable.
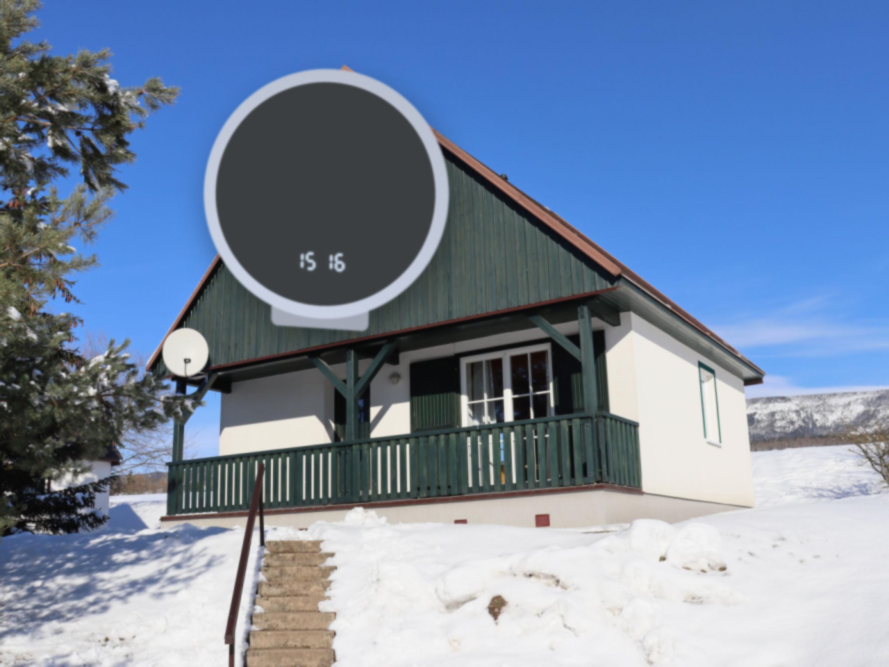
15:16
